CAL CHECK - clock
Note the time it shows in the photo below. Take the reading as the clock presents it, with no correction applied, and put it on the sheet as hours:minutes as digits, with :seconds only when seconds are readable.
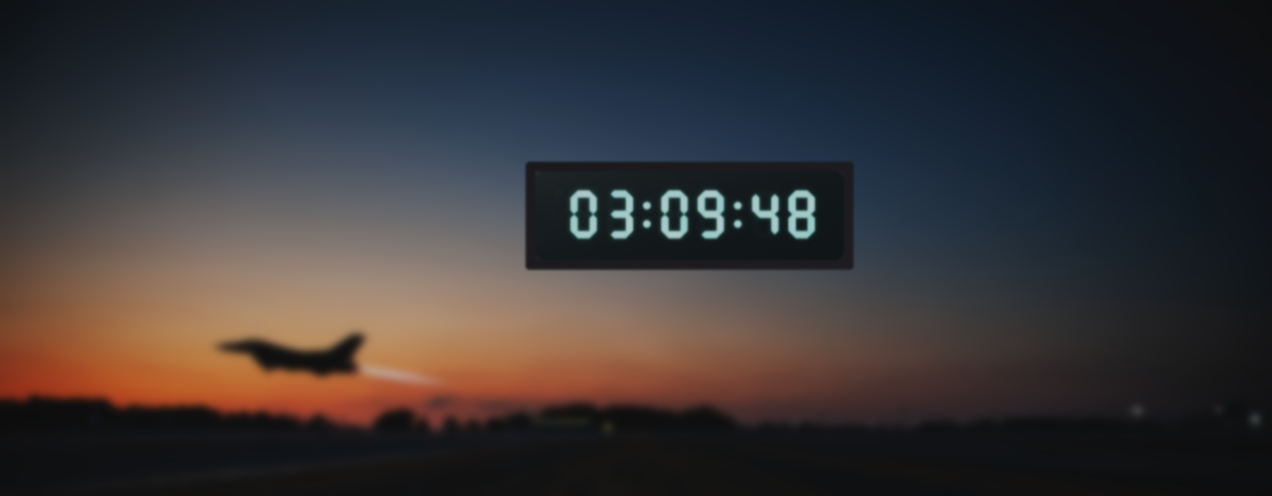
3:09:48
